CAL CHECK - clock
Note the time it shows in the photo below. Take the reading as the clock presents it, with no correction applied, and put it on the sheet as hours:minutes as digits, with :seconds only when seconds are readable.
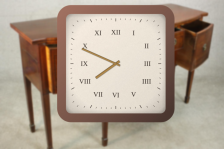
7:49
